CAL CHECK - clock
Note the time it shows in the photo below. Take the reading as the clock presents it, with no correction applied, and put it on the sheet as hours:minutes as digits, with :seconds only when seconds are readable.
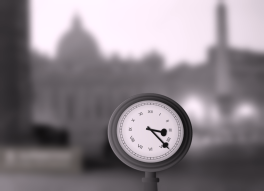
3:23
